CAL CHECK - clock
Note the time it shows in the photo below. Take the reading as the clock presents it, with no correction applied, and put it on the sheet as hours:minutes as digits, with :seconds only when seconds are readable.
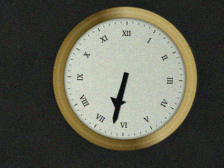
6:32
